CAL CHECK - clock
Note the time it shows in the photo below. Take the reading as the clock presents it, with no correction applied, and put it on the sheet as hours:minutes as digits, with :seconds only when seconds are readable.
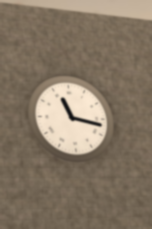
11:17
